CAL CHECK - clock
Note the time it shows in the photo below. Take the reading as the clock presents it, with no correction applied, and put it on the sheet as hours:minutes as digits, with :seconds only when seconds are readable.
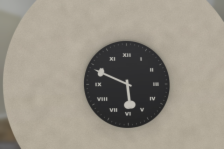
5:49
